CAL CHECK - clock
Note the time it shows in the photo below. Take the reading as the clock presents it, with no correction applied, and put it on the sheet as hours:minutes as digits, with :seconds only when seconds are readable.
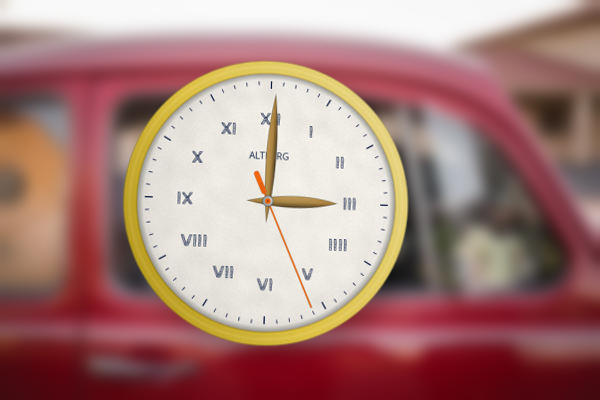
3:00:26
